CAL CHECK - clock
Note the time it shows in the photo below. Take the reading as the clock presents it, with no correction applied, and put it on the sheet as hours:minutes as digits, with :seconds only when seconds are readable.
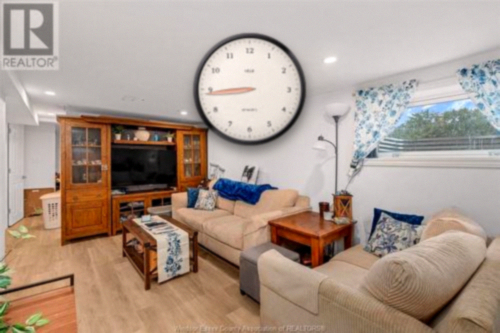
8:44
